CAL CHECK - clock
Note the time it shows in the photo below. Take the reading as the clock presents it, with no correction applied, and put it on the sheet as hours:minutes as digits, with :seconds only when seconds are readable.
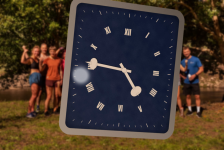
4:46
